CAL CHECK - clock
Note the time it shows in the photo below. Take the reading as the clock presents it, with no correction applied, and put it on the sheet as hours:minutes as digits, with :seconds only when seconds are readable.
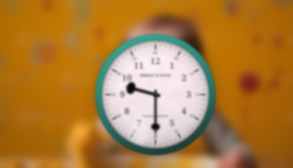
9:30
